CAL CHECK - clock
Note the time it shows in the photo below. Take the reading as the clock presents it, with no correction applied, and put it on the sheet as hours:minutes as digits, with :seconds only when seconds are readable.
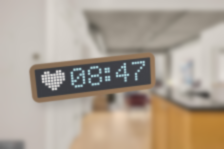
8:47
